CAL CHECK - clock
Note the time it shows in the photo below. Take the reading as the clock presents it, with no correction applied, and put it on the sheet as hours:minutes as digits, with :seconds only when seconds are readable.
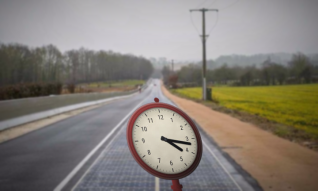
4:17
